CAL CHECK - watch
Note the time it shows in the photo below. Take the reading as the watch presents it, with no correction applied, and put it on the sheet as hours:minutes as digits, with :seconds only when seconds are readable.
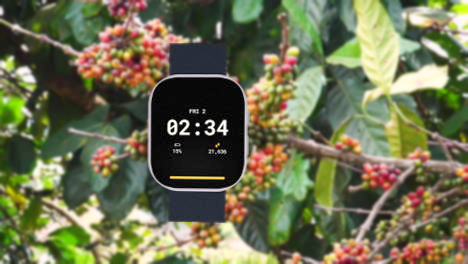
2:34
